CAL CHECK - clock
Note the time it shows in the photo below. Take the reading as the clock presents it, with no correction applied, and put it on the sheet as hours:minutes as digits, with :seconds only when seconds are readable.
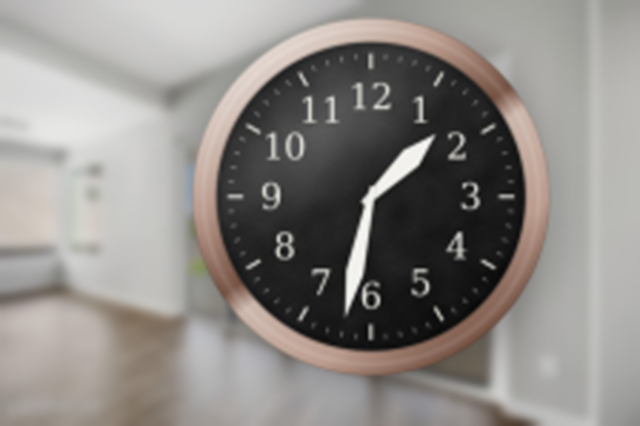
1:32
